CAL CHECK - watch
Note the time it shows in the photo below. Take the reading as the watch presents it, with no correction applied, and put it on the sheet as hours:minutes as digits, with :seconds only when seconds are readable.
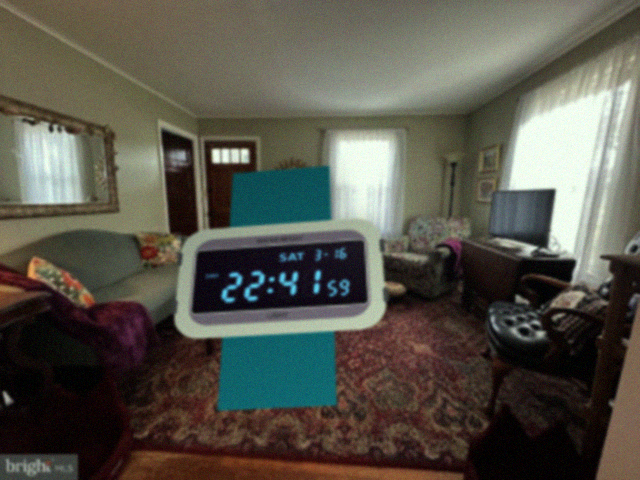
22:41:59
